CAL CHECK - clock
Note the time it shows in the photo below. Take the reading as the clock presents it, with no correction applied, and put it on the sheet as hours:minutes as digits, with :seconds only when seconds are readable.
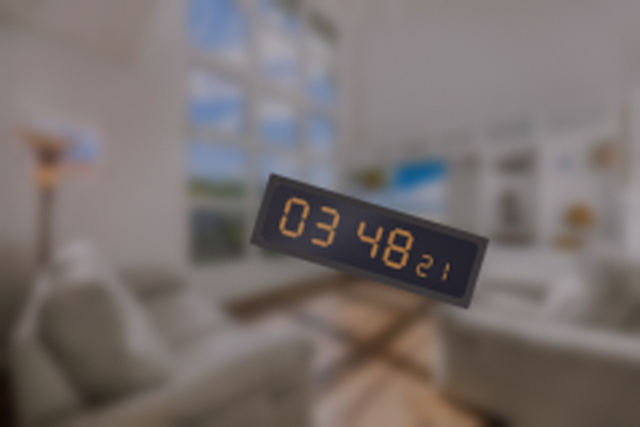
3:48:21
